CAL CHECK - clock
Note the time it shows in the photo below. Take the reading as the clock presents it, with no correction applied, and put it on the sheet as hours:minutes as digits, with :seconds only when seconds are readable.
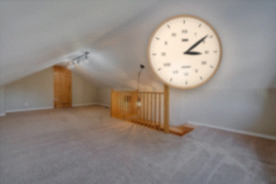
3:09
